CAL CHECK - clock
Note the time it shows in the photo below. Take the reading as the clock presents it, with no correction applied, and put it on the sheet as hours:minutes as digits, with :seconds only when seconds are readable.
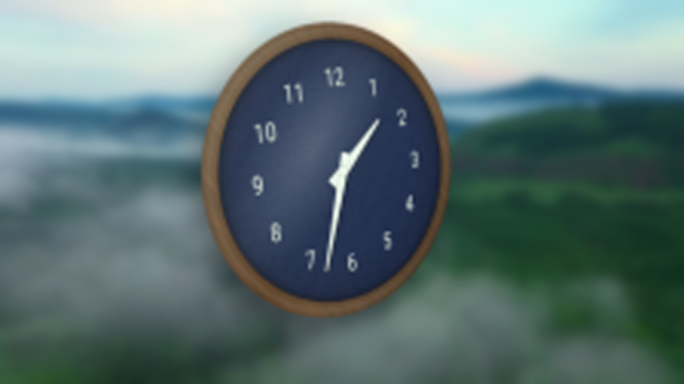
1:33
